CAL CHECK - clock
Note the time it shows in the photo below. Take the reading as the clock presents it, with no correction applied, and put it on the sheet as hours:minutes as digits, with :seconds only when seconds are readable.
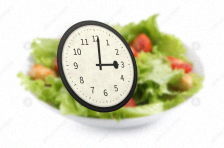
3:01
